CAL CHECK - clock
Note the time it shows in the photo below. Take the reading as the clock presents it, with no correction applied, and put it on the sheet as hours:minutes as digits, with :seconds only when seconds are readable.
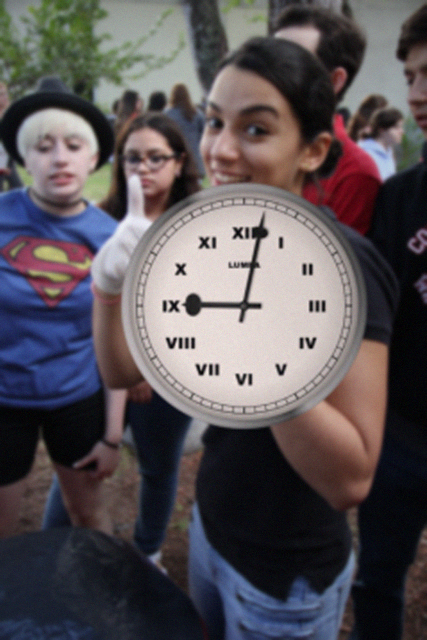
9:02
